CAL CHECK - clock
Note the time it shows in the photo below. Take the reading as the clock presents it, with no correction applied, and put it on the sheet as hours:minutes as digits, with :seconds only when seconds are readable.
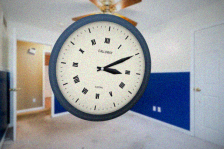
3:10
